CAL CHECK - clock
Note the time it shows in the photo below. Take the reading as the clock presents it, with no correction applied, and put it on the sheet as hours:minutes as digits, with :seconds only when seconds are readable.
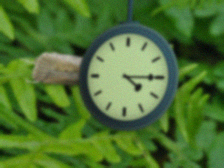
4:15
